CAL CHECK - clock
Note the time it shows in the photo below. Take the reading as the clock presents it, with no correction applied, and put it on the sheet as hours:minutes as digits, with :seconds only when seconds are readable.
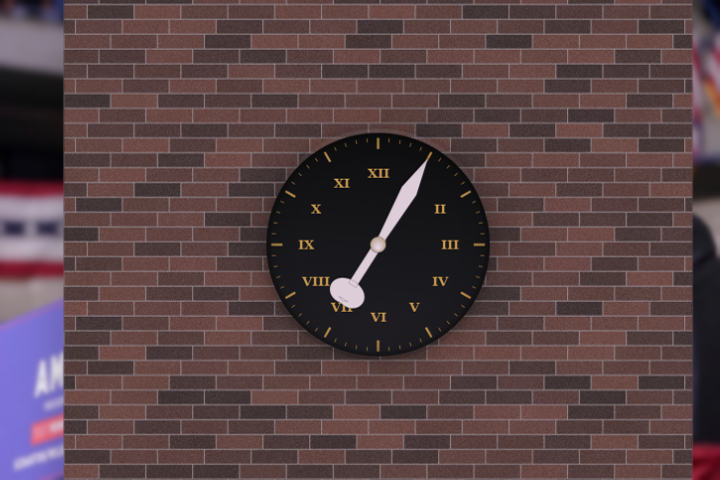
7:05
